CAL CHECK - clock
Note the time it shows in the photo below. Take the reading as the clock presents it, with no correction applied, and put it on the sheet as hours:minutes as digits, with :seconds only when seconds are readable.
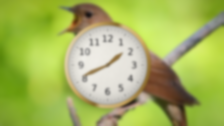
1:41
